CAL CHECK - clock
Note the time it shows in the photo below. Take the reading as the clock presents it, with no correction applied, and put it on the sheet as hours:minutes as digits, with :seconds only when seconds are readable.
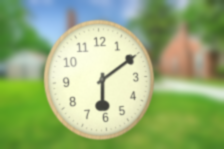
6:10
